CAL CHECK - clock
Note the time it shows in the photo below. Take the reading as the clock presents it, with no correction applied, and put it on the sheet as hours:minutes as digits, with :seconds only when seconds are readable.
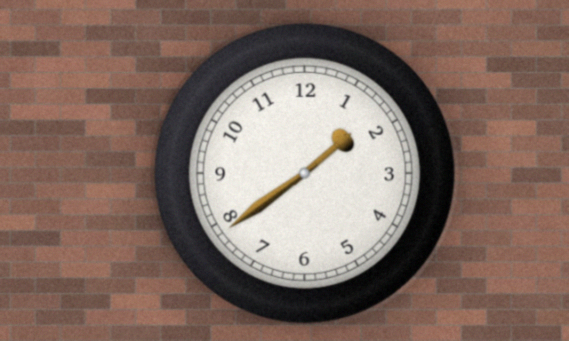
1:39
